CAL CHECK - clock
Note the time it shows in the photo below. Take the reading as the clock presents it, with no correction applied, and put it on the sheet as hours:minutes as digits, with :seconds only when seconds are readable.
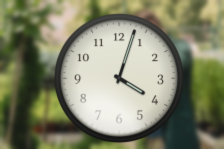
4:03
